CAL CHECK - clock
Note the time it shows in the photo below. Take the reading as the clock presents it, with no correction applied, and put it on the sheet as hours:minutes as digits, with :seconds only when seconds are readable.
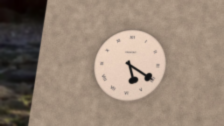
5:20
